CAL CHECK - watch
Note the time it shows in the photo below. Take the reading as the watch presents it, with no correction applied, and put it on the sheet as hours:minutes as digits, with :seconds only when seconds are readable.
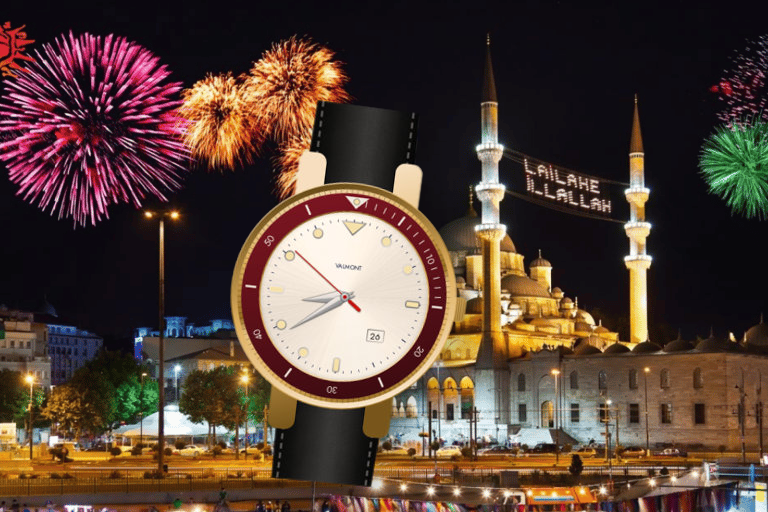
8:38:51
